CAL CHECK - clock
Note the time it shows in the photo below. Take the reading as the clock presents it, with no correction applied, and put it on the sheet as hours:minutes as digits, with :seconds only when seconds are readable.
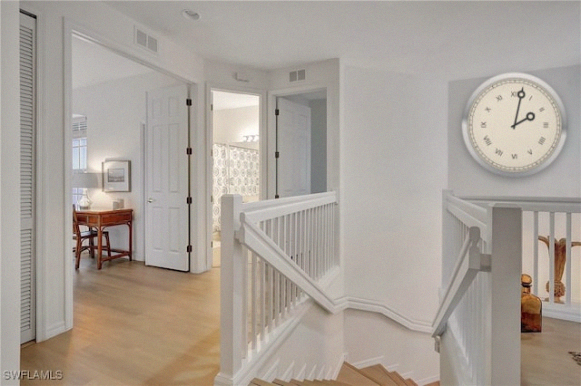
2:02
